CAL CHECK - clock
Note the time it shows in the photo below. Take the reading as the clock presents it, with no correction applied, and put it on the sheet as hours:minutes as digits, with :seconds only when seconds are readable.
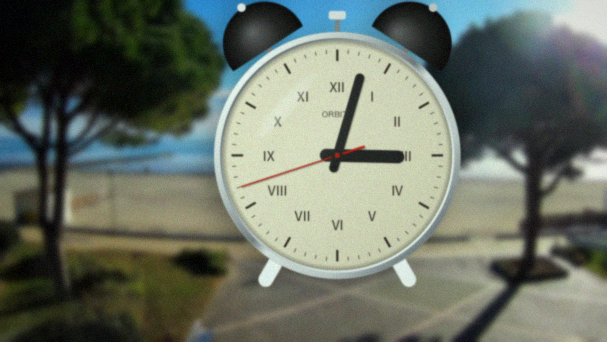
3:02:42
